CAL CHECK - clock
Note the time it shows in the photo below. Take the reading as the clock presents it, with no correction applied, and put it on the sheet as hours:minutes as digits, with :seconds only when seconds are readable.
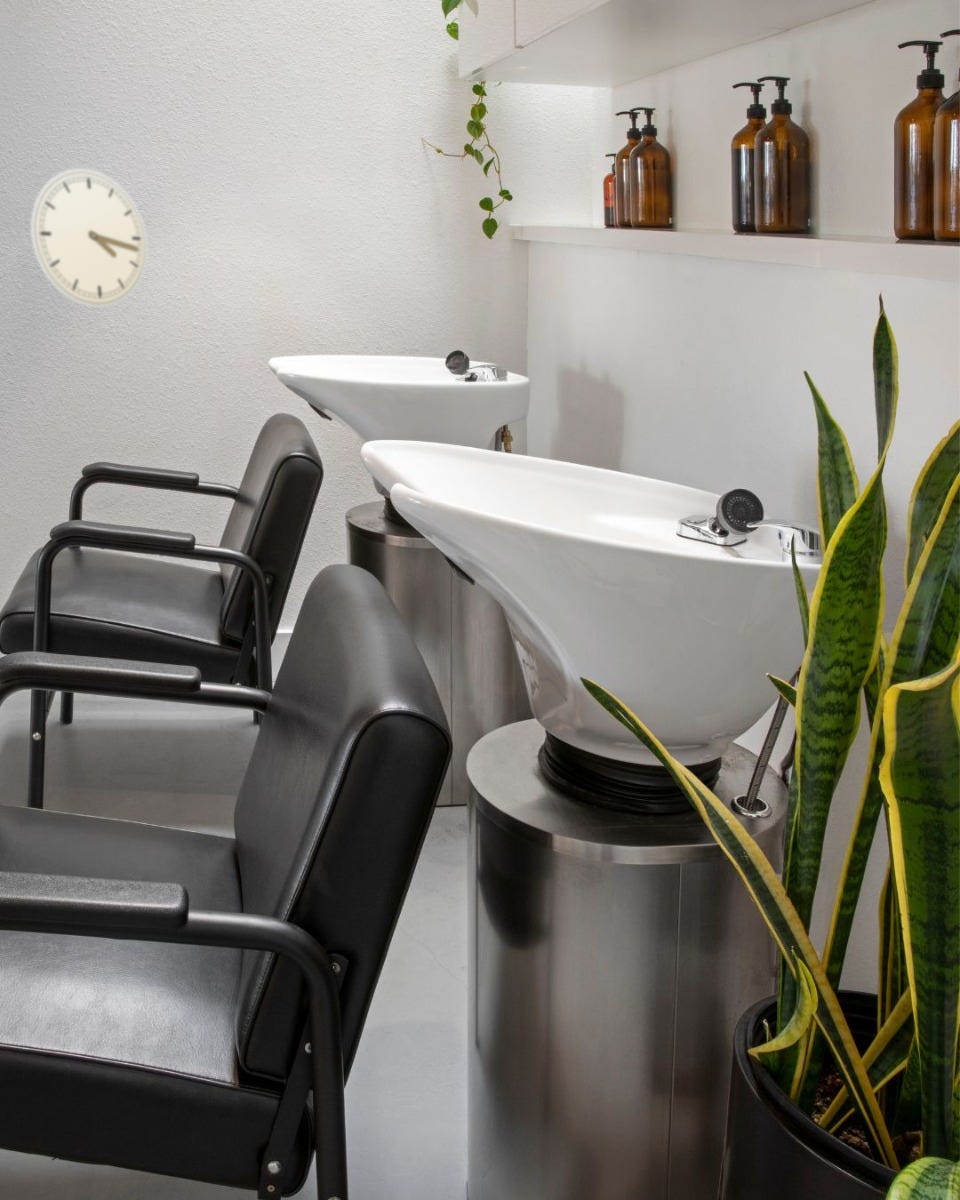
4:17
